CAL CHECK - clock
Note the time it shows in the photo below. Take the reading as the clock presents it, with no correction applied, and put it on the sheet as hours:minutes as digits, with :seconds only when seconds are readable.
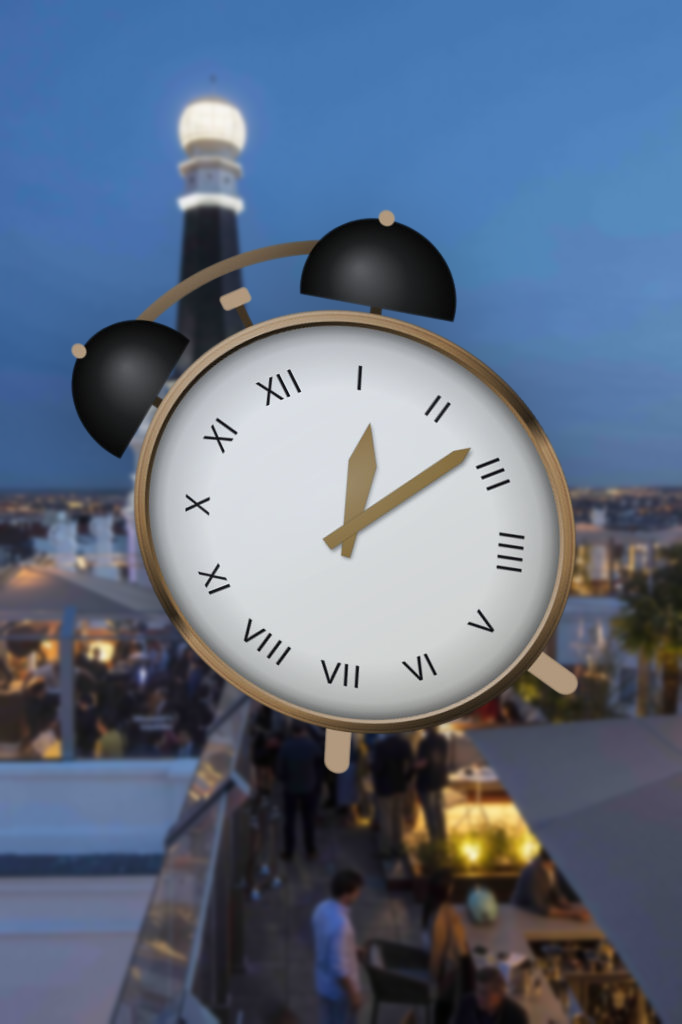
1:13
